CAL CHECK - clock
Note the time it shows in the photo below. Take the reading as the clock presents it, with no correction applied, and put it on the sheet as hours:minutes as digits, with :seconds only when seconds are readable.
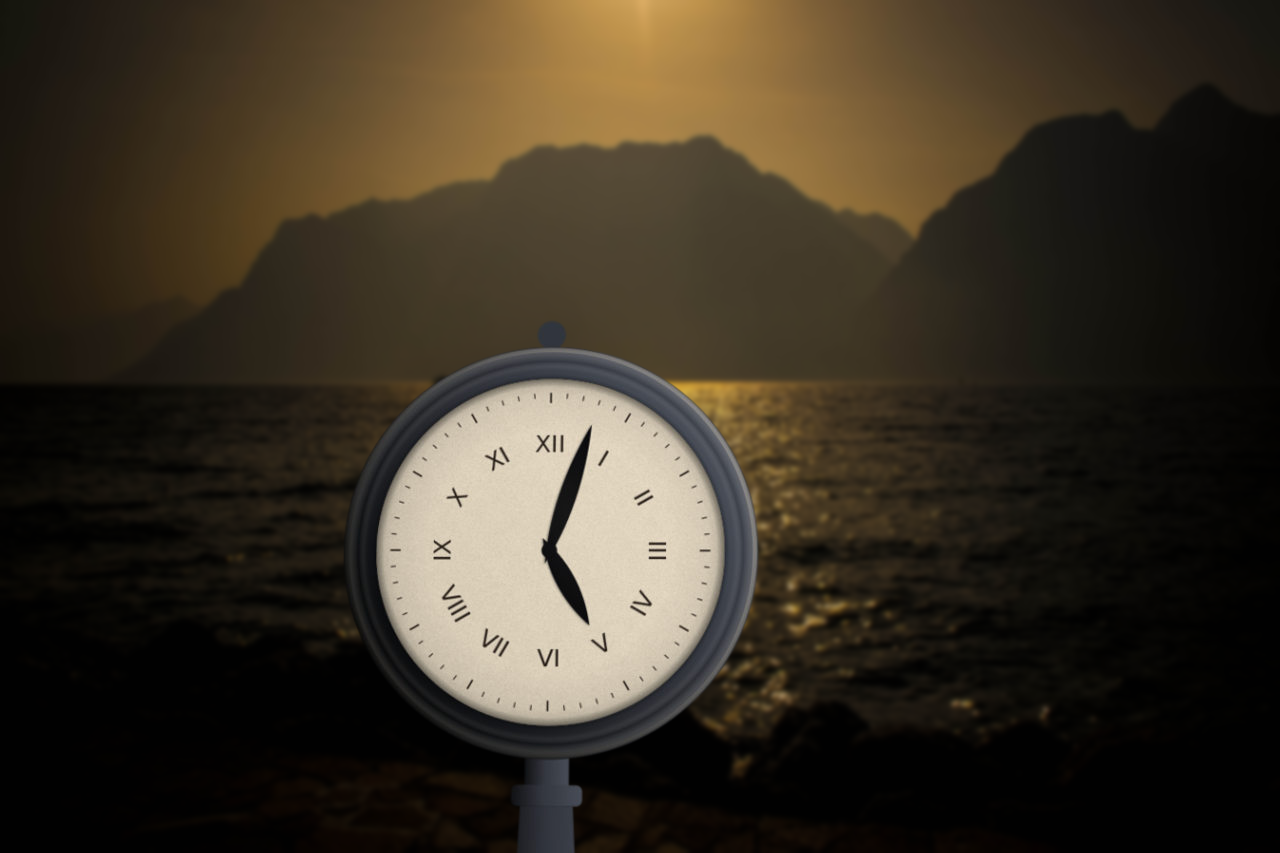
5:03
